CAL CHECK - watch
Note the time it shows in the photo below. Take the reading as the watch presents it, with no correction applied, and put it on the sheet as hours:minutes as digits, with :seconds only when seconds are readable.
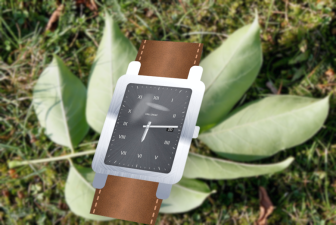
6:14
